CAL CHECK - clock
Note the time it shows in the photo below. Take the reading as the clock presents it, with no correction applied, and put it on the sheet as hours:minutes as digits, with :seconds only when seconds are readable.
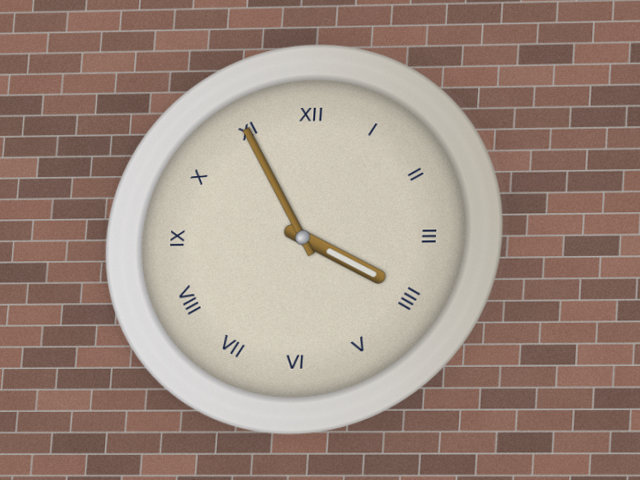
3:55
